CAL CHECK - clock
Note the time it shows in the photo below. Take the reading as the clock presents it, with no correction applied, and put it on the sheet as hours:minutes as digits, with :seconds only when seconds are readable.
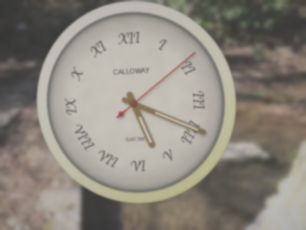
5:19:09
